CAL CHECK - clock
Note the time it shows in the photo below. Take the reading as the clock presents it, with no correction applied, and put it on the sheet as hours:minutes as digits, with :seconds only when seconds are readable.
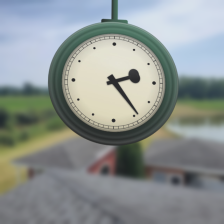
2:24
